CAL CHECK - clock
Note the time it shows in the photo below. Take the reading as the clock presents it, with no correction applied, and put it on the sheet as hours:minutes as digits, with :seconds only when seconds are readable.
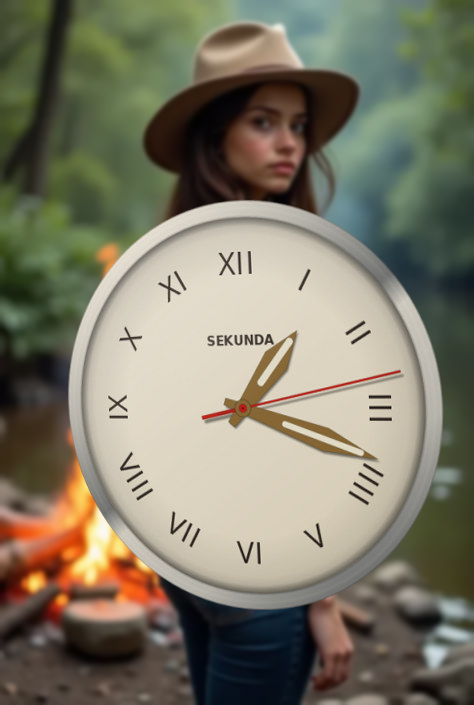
1:18:13
